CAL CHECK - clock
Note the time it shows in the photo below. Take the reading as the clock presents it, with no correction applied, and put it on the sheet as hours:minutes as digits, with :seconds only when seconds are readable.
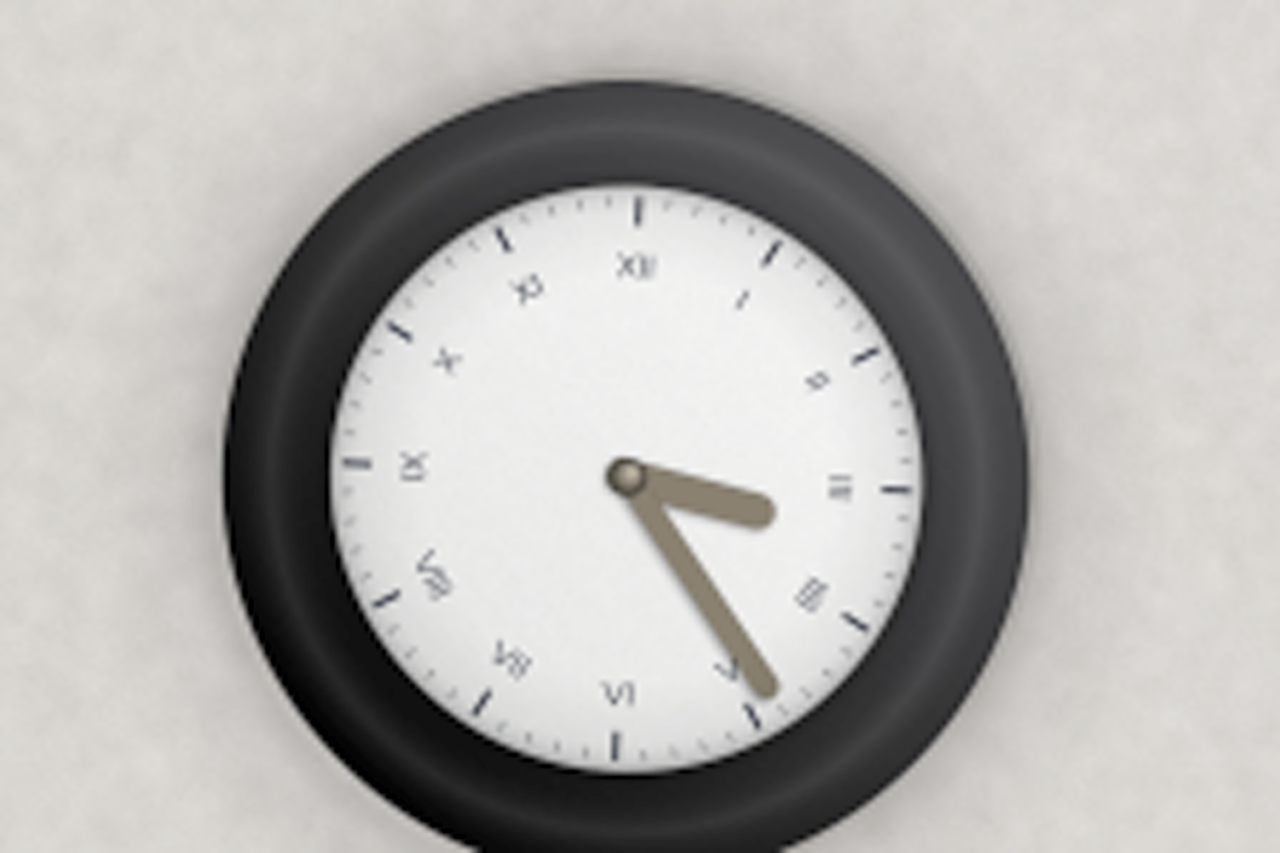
3:24
